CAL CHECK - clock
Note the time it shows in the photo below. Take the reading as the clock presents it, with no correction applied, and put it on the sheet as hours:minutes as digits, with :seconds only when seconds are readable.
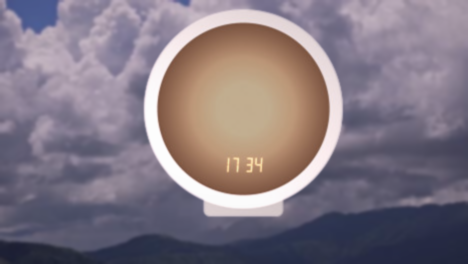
17:34
